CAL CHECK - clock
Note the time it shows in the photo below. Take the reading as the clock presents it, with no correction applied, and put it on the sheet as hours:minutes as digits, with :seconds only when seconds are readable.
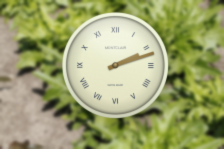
2:12
